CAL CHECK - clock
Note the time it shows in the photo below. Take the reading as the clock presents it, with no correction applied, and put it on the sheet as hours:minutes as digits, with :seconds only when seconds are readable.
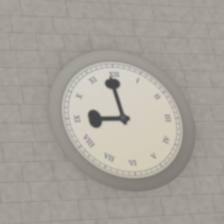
8:59
